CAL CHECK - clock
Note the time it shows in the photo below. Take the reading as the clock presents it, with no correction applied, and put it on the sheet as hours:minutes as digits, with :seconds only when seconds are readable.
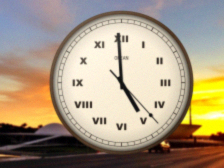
4:59:23
